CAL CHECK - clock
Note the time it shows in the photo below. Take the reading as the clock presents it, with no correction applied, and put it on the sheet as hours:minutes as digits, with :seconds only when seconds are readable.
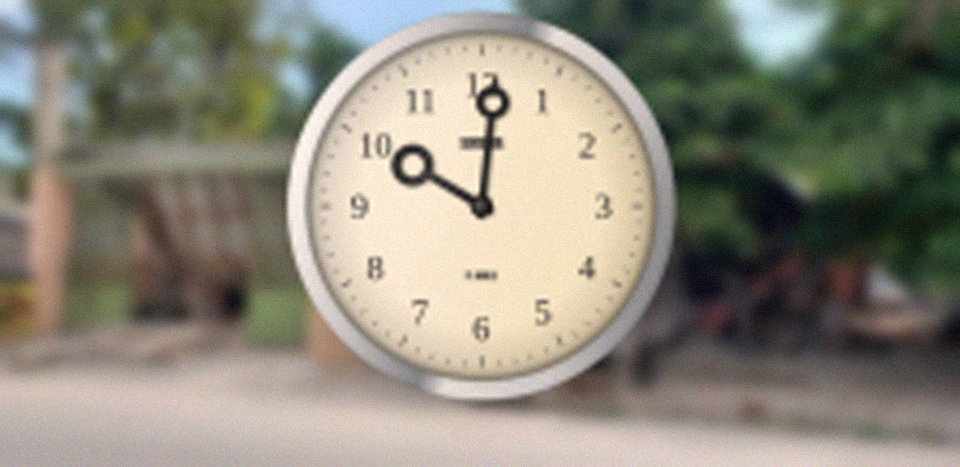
10:01
